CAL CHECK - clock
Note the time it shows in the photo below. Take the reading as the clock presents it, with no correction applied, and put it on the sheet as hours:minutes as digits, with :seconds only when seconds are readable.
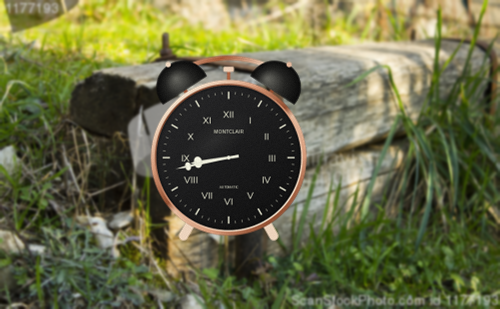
8:43
